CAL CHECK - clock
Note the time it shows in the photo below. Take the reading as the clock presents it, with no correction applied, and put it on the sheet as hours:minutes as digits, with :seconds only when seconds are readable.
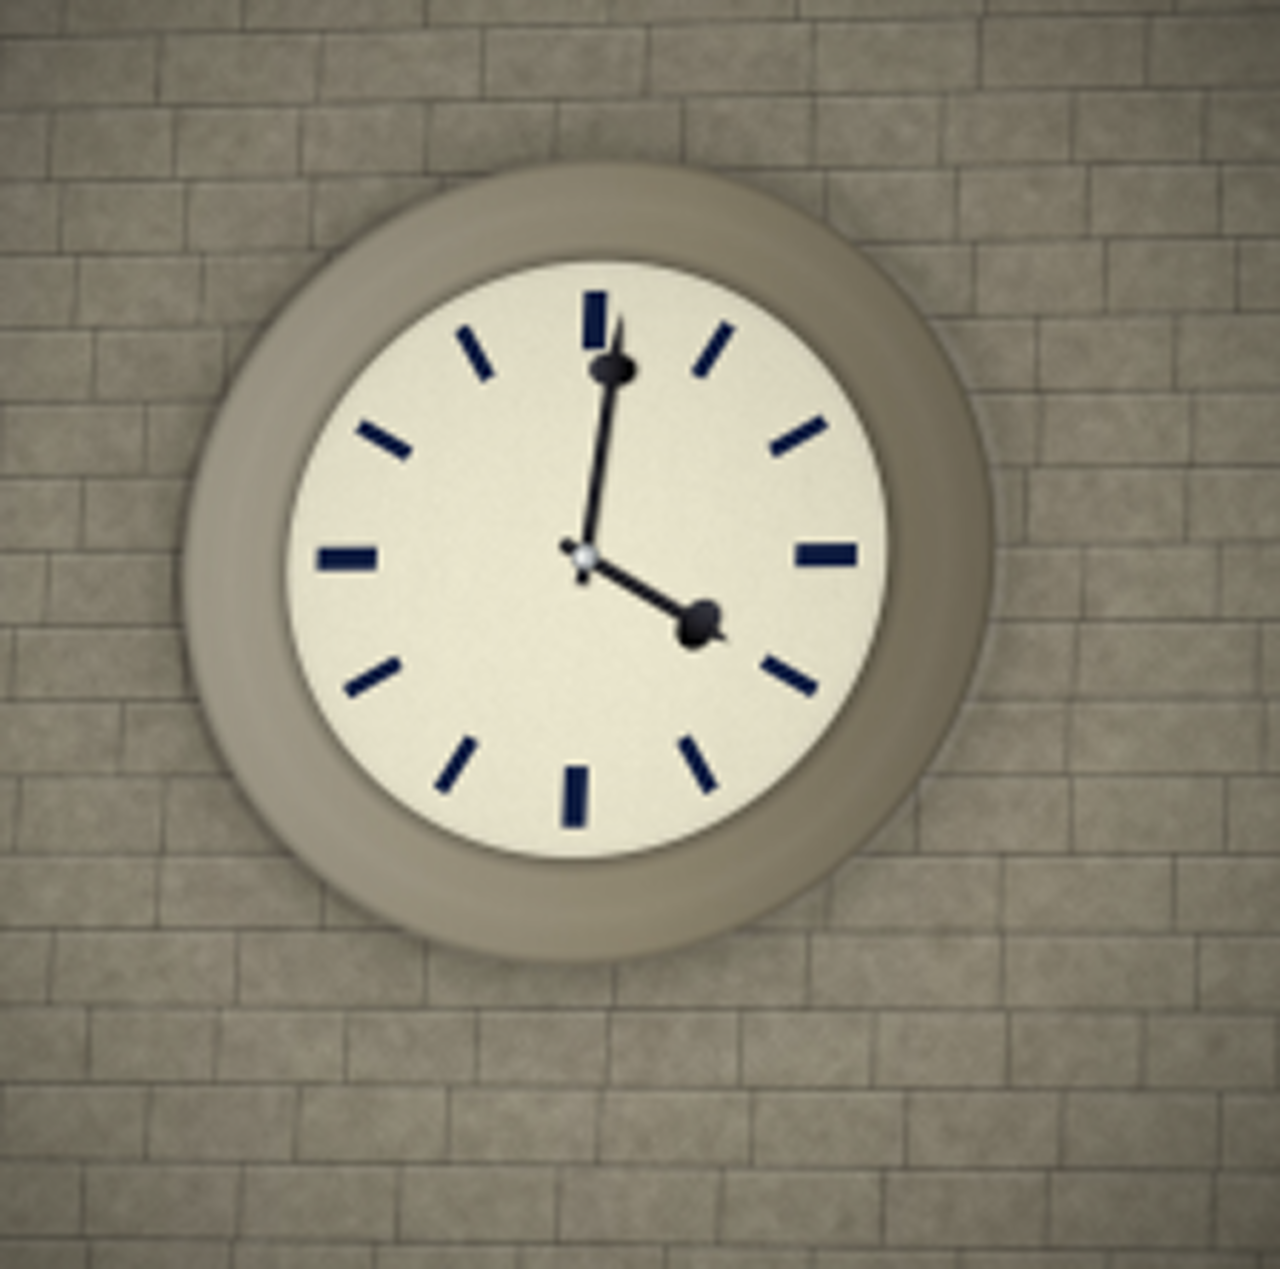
4:01
